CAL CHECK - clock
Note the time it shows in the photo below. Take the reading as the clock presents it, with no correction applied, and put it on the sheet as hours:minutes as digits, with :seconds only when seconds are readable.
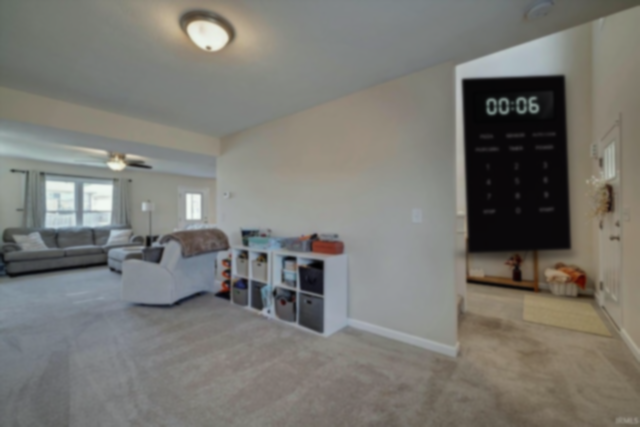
0:06
